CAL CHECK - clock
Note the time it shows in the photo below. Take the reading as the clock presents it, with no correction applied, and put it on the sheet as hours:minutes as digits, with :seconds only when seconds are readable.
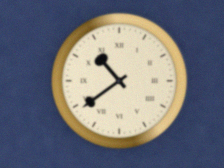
10:39
